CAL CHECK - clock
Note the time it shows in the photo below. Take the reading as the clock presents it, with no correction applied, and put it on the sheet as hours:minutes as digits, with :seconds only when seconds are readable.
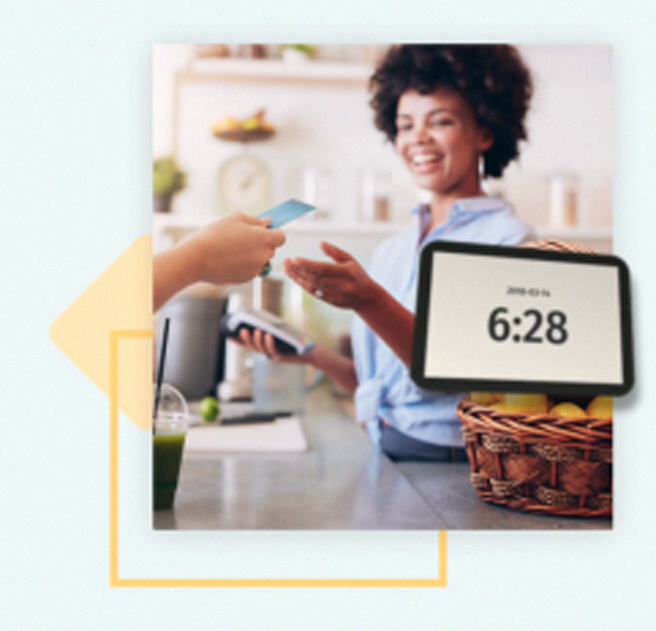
6:28
